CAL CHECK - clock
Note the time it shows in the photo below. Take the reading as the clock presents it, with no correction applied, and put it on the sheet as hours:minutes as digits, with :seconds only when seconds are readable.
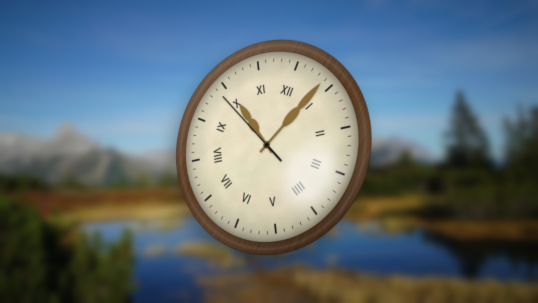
10:03:49
